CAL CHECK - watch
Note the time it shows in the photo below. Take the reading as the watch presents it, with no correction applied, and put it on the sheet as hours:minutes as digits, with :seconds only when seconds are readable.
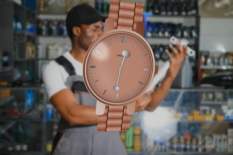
12:31
